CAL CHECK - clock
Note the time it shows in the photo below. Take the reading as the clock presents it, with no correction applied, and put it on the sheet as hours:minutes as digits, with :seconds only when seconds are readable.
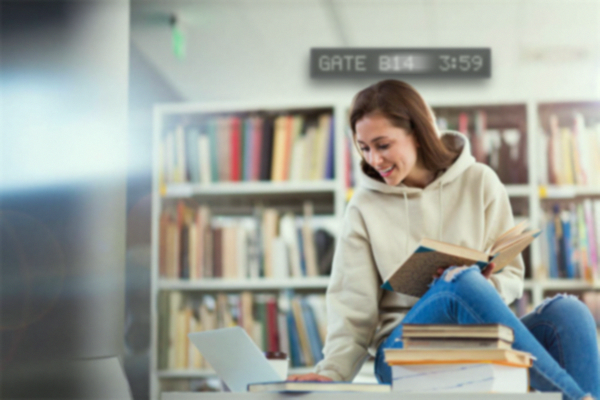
3:59
